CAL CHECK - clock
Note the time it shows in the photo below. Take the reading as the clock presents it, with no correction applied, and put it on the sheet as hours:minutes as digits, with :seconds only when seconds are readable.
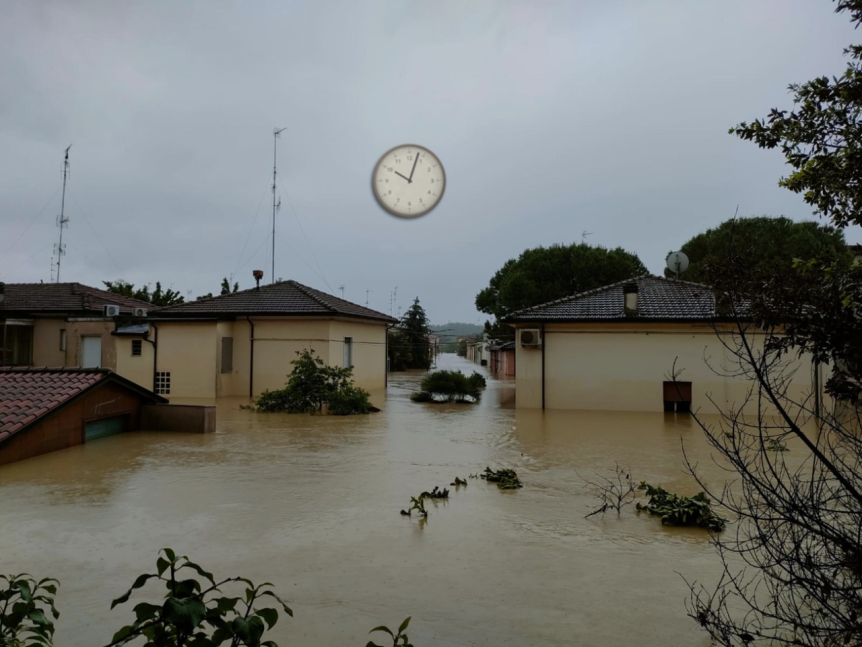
10:03
